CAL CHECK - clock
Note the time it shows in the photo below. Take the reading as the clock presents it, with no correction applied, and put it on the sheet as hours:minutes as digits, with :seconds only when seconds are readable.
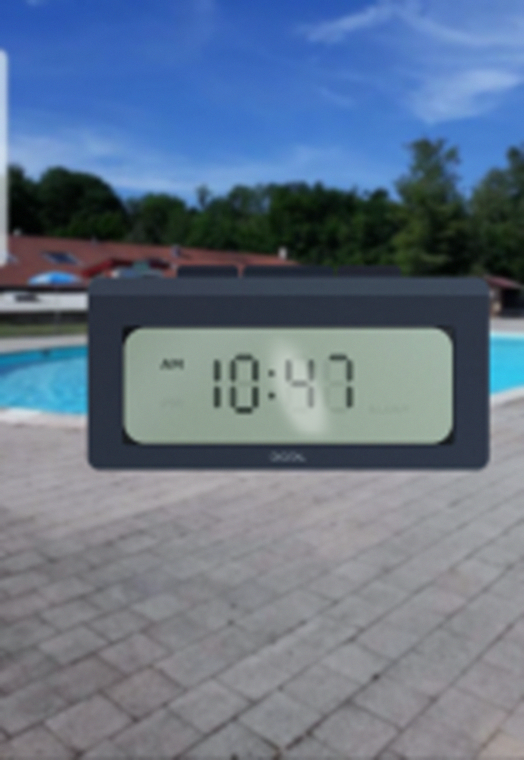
10:47
